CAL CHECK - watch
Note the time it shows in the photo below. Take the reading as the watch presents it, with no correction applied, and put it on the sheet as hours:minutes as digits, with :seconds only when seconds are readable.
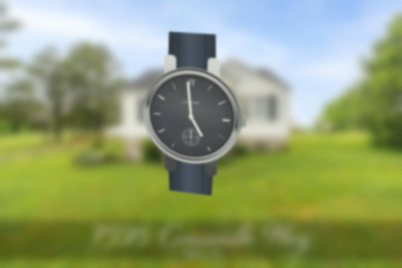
4:59
